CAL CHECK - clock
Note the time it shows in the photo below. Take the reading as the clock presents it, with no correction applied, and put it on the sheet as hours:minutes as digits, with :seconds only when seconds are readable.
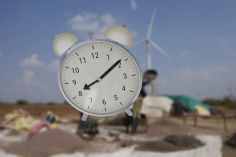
8:09
